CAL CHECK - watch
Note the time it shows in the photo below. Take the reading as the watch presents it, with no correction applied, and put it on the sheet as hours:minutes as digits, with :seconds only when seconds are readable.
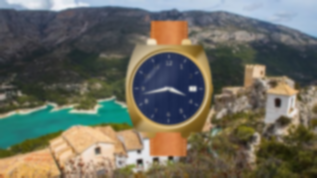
3:43
